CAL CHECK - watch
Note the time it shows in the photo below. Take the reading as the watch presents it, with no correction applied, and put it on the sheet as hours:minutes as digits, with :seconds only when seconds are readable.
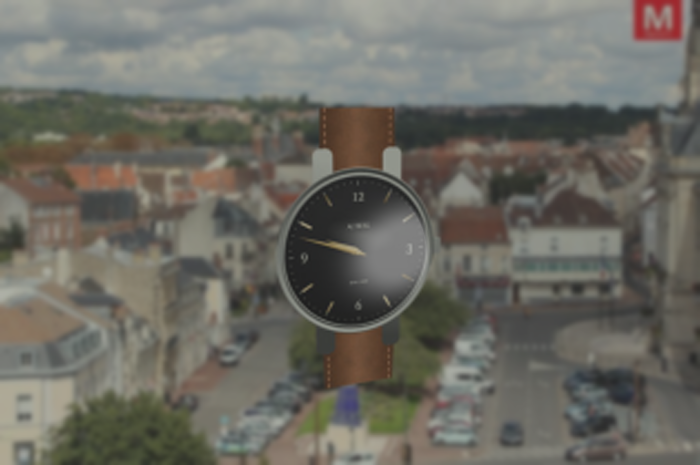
9:48
